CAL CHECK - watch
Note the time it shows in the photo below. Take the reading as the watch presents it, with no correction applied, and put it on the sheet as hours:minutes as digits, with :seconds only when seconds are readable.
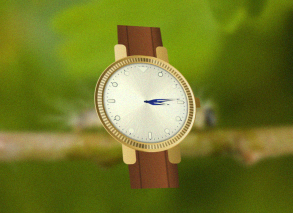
3:14
